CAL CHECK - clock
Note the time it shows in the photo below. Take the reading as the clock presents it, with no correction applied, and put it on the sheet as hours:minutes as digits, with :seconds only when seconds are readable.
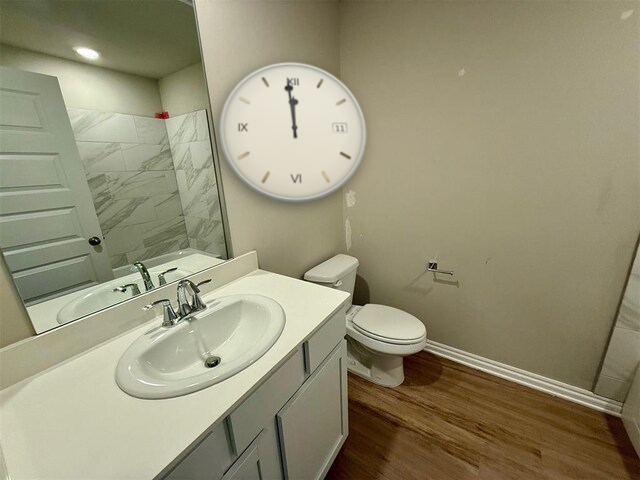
11:59
